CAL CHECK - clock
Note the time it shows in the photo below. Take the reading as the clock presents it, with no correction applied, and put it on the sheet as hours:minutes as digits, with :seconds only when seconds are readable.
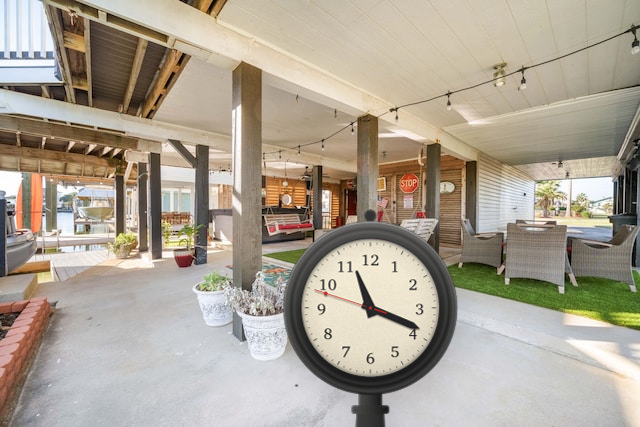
11:18:48
